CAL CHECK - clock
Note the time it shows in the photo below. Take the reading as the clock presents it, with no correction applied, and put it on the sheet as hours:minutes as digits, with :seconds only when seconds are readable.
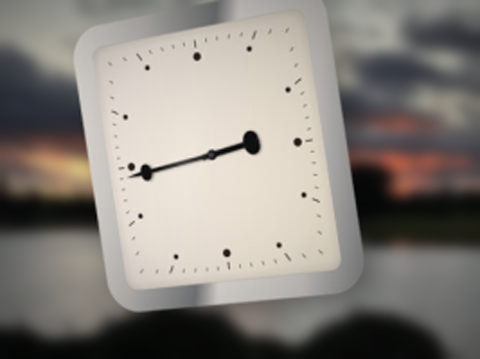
2:44
